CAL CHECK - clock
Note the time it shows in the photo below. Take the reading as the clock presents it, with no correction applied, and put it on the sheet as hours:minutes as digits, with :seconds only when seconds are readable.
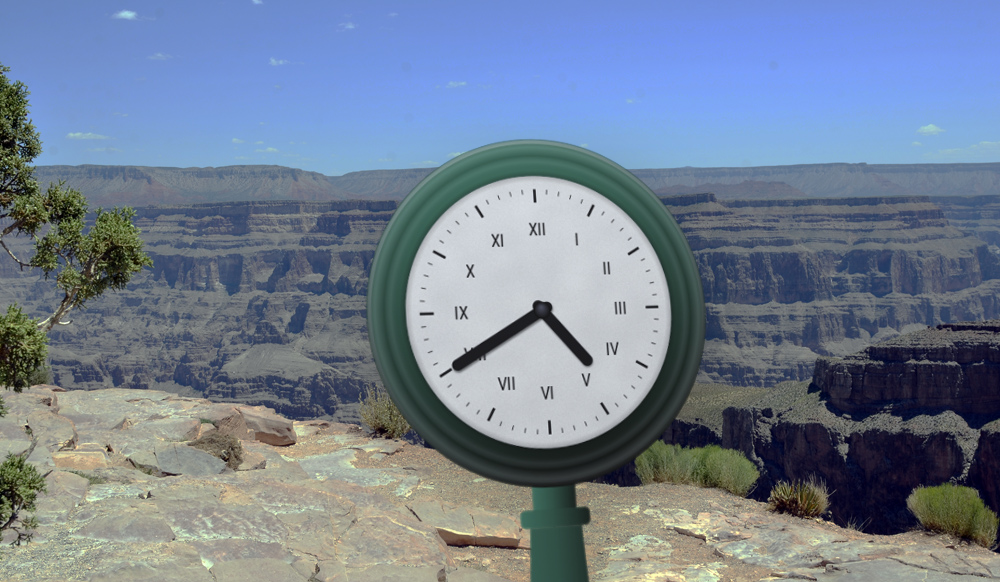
4:40
